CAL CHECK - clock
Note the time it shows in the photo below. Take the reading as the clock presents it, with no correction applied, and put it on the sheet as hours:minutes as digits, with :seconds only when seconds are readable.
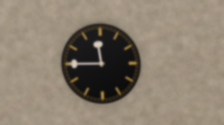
11:45
